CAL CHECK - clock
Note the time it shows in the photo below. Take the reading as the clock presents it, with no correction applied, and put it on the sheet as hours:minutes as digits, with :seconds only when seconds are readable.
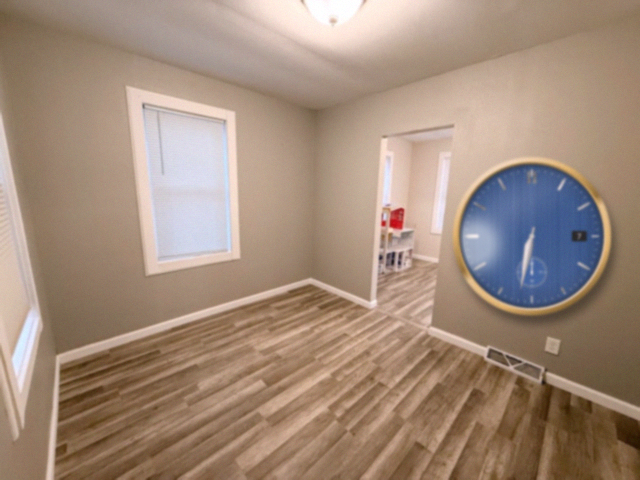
6:32
